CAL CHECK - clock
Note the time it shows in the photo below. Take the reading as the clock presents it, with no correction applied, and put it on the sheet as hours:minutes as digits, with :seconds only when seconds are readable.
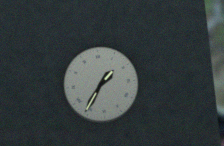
1:36
